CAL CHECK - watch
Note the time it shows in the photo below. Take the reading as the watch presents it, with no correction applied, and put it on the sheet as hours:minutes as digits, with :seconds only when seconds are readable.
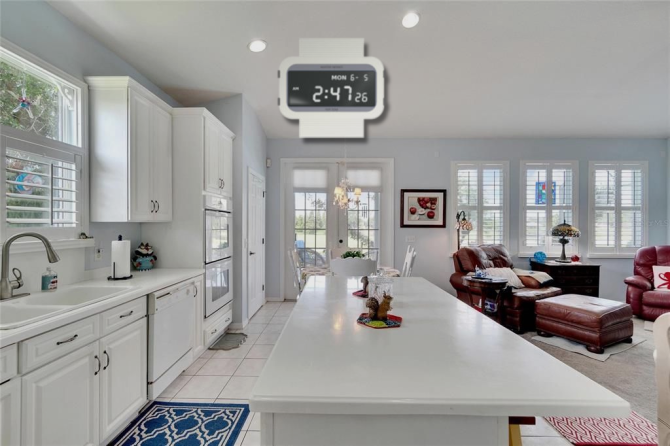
2:47:26
